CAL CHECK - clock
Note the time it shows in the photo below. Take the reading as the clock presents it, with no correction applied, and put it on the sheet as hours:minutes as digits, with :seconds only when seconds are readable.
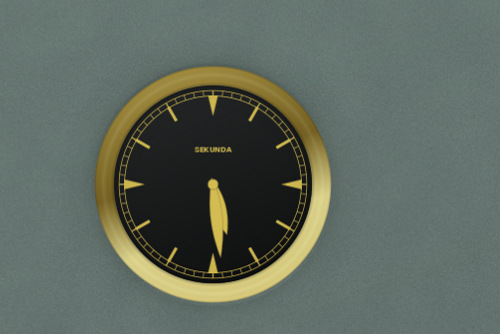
5:29
